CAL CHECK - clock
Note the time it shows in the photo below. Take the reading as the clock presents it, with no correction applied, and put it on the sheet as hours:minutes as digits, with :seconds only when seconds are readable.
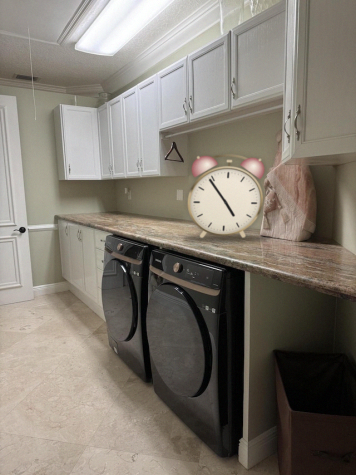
4:54
